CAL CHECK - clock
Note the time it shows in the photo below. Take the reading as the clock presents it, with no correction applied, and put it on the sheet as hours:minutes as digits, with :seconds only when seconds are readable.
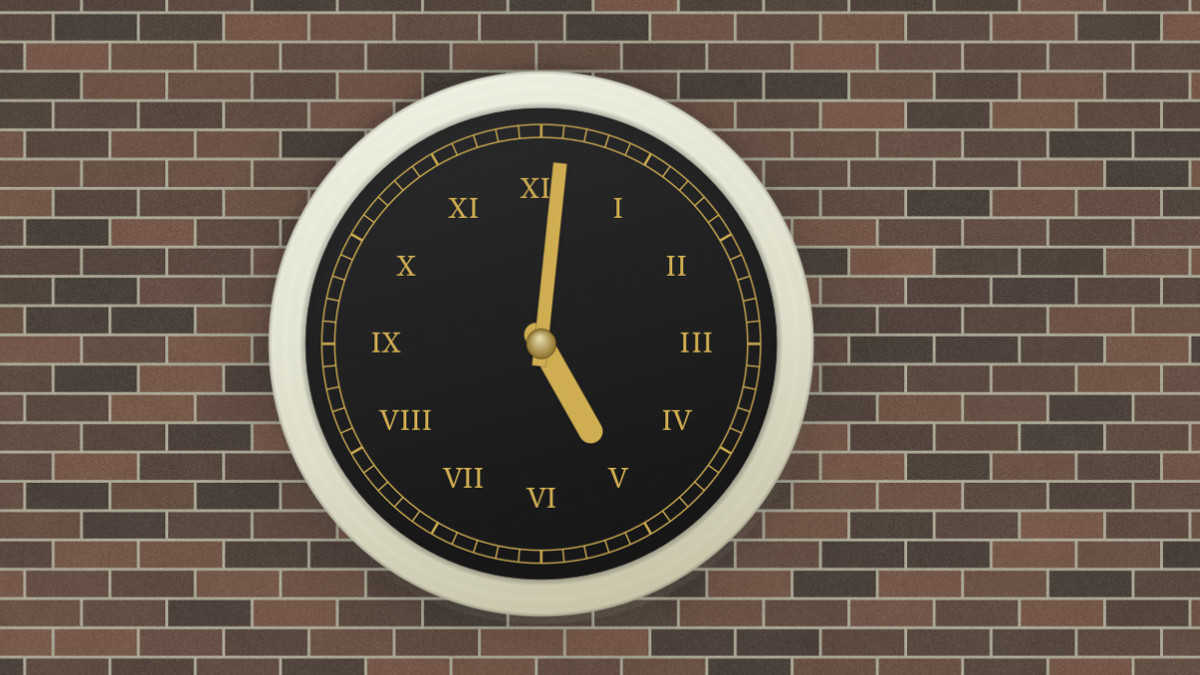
5:01
